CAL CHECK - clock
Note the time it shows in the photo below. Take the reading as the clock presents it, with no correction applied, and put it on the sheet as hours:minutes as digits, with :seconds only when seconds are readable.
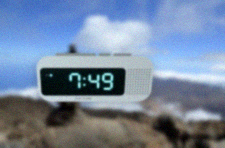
7:49
